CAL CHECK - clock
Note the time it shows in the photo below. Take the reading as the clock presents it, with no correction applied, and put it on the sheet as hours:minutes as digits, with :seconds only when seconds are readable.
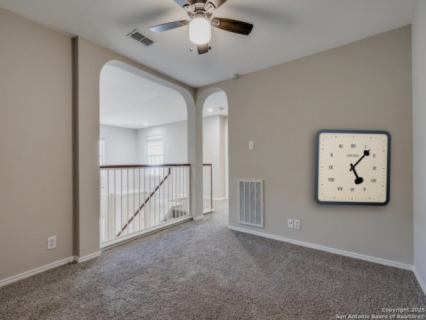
5:07
